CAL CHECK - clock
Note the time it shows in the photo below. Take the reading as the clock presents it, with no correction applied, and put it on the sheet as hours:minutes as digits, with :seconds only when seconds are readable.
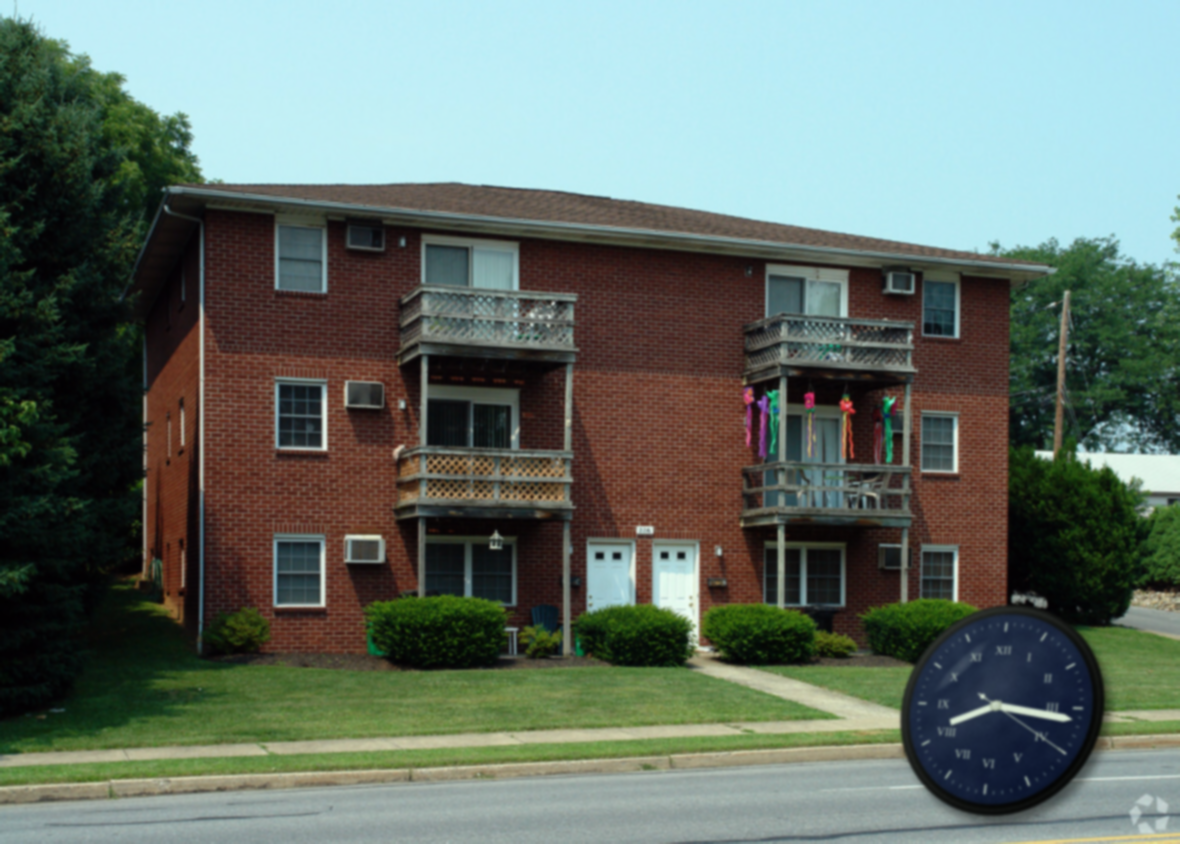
8:16:20
